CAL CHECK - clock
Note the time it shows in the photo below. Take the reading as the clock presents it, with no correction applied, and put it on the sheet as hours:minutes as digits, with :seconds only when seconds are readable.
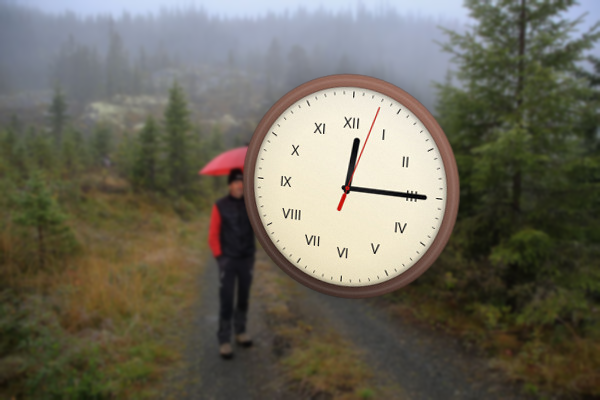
12:15:03
